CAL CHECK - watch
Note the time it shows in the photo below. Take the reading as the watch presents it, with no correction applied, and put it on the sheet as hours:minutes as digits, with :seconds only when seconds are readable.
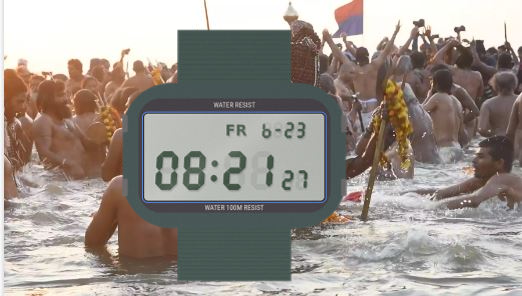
8:21:27
